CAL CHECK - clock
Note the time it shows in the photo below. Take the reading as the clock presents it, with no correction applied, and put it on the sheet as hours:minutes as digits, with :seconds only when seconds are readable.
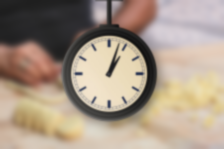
1:03
